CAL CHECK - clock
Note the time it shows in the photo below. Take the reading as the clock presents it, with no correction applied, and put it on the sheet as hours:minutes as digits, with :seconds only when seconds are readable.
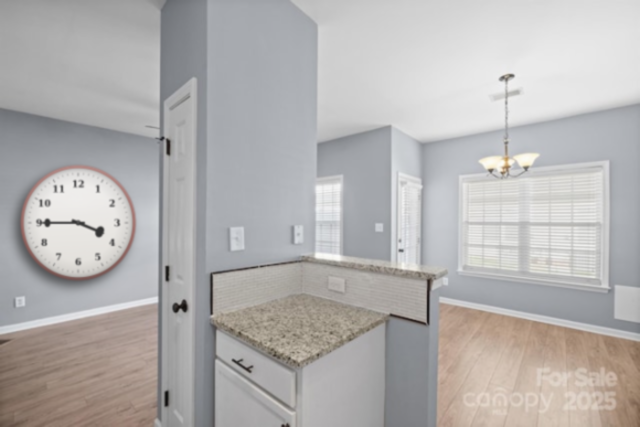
3:45
